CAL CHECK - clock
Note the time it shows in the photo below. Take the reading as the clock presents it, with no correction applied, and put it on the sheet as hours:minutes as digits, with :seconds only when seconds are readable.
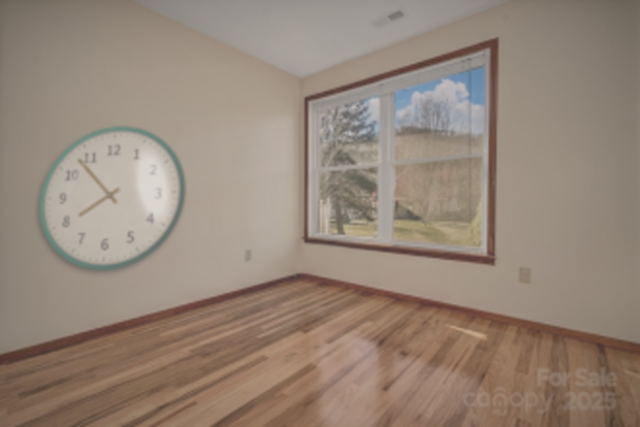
7:53
